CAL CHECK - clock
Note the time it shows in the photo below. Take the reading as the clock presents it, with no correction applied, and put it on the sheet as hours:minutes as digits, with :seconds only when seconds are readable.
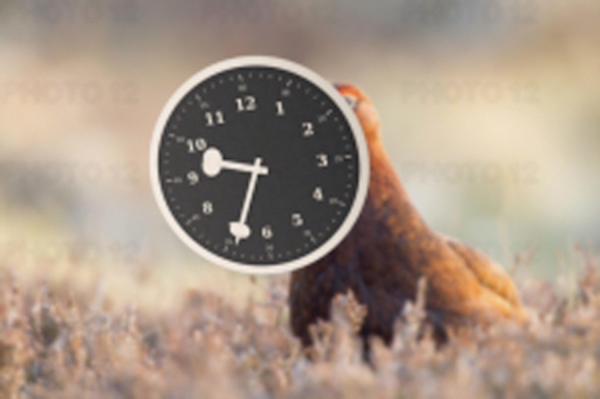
9:34
